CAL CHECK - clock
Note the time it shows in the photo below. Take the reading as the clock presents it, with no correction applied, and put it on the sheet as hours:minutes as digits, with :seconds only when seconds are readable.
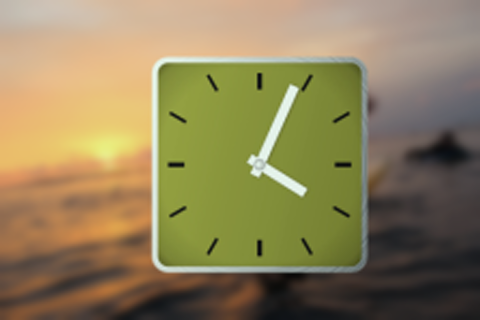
4:04
